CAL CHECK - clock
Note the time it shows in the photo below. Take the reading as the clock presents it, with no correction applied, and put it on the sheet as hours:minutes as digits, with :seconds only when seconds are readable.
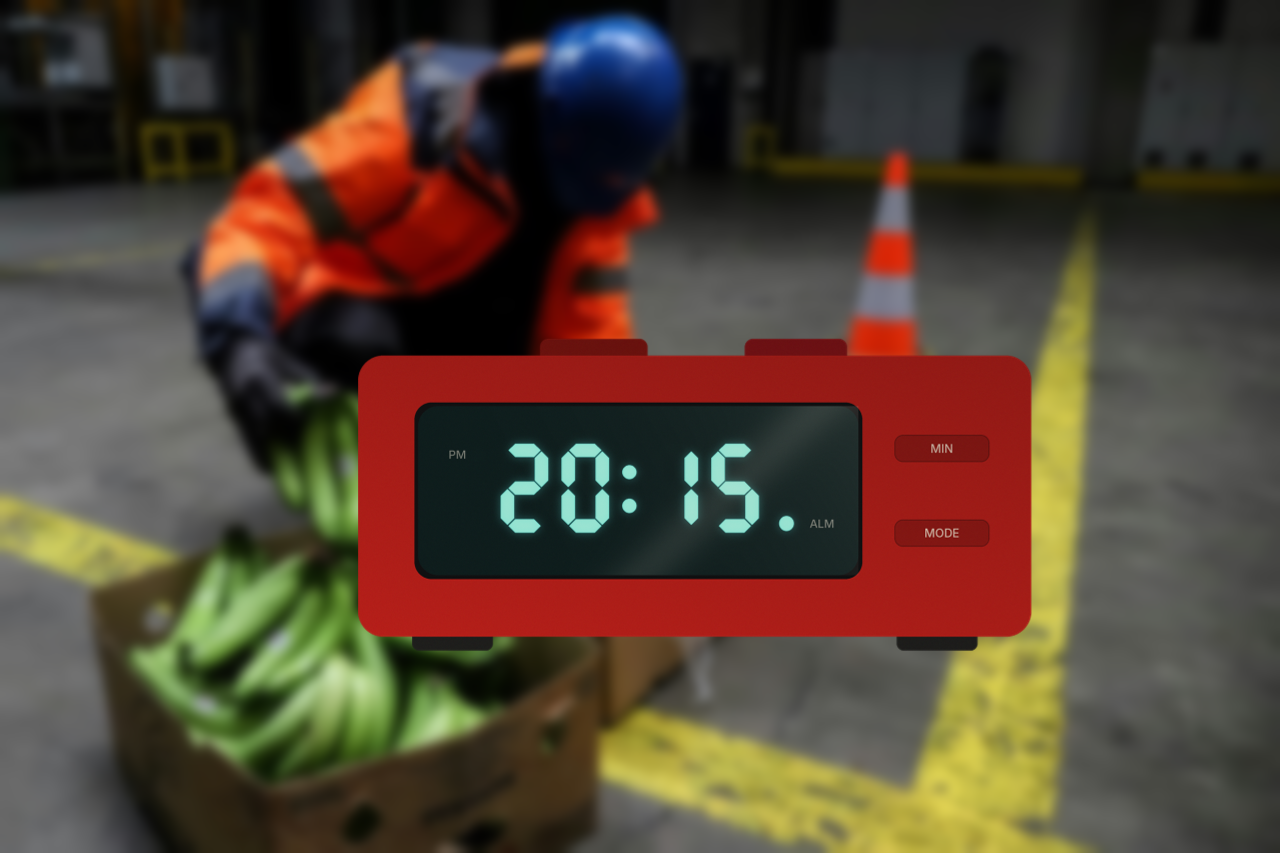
20:15
